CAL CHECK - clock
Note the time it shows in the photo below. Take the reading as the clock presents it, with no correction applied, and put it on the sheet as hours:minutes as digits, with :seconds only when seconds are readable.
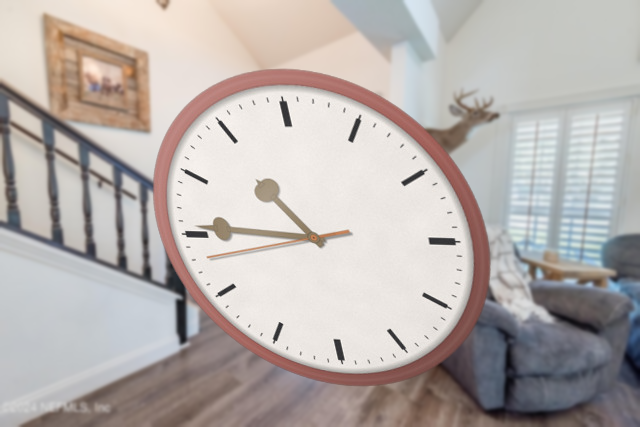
10:45:43
